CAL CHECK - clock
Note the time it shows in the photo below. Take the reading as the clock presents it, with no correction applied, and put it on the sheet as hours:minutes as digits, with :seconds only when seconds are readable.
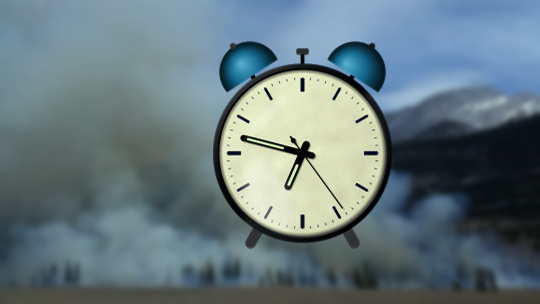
6:47:24
